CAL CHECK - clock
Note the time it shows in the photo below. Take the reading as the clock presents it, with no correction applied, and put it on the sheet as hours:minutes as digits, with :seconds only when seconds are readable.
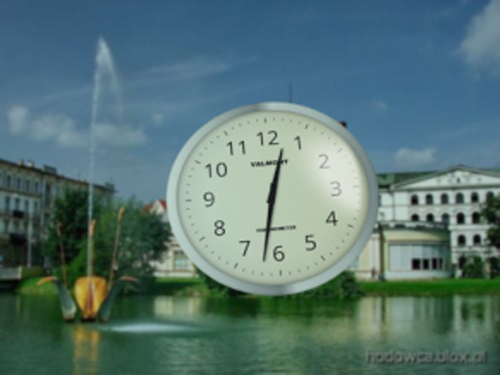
12:32
